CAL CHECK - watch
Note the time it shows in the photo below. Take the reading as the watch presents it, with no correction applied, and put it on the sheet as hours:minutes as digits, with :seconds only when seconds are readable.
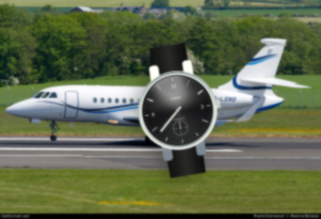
7:38
